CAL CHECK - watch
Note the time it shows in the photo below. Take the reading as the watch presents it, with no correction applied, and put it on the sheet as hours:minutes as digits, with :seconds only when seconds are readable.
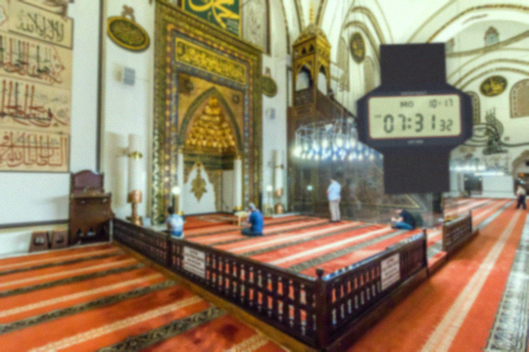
7:31:32
